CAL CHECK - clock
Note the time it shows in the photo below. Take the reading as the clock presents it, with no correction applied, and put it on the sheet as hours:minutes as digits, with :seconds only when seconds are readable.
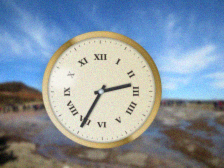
2:35
